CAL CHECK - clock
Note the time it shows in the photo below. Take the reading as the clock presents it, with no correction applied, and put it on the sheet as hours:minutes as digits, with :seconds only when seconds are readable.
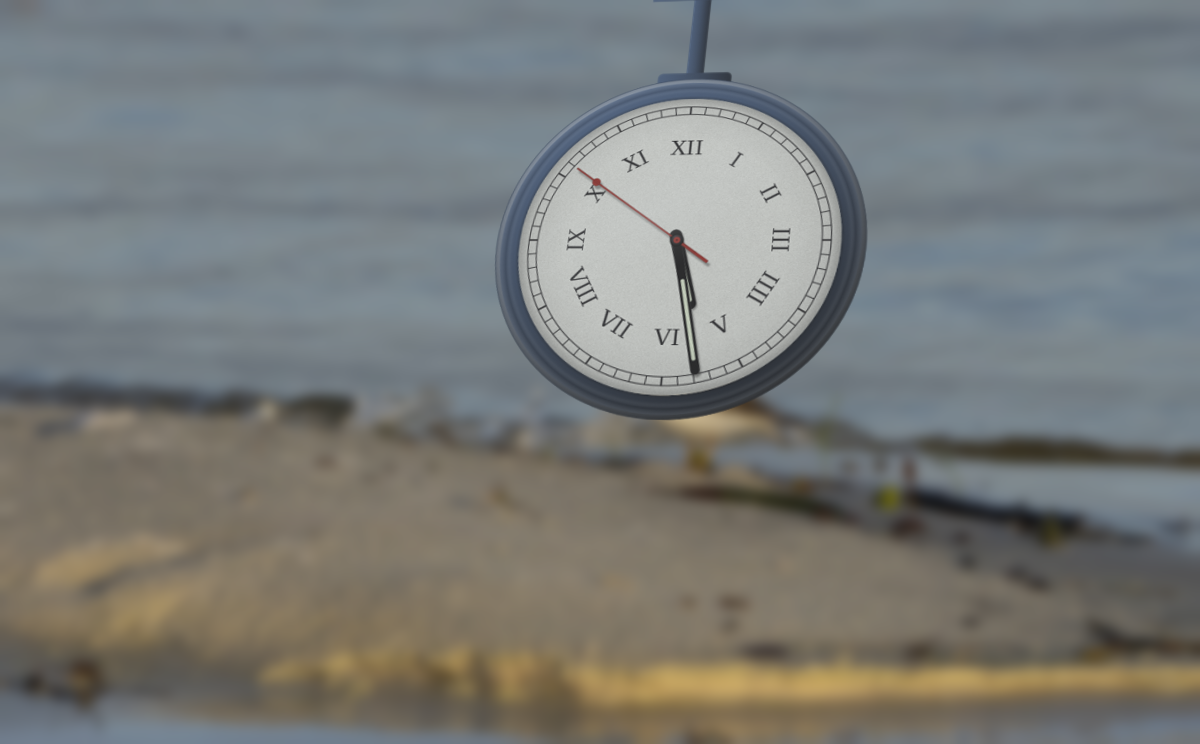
5:27:51
